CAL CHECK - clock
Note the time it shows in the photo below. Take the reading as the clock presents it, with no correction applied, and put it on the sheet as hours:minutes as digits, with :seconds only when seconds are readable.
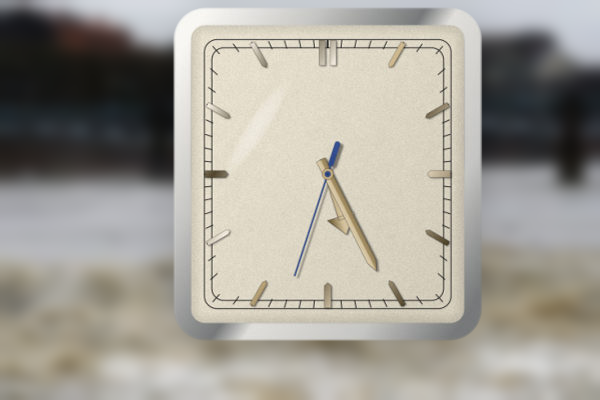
5:25:33
